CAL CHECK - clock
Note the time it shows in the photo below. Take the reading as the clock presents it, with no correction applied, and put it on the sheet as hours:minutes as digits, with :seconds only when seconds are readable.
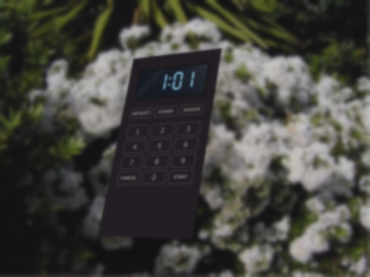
1:01
